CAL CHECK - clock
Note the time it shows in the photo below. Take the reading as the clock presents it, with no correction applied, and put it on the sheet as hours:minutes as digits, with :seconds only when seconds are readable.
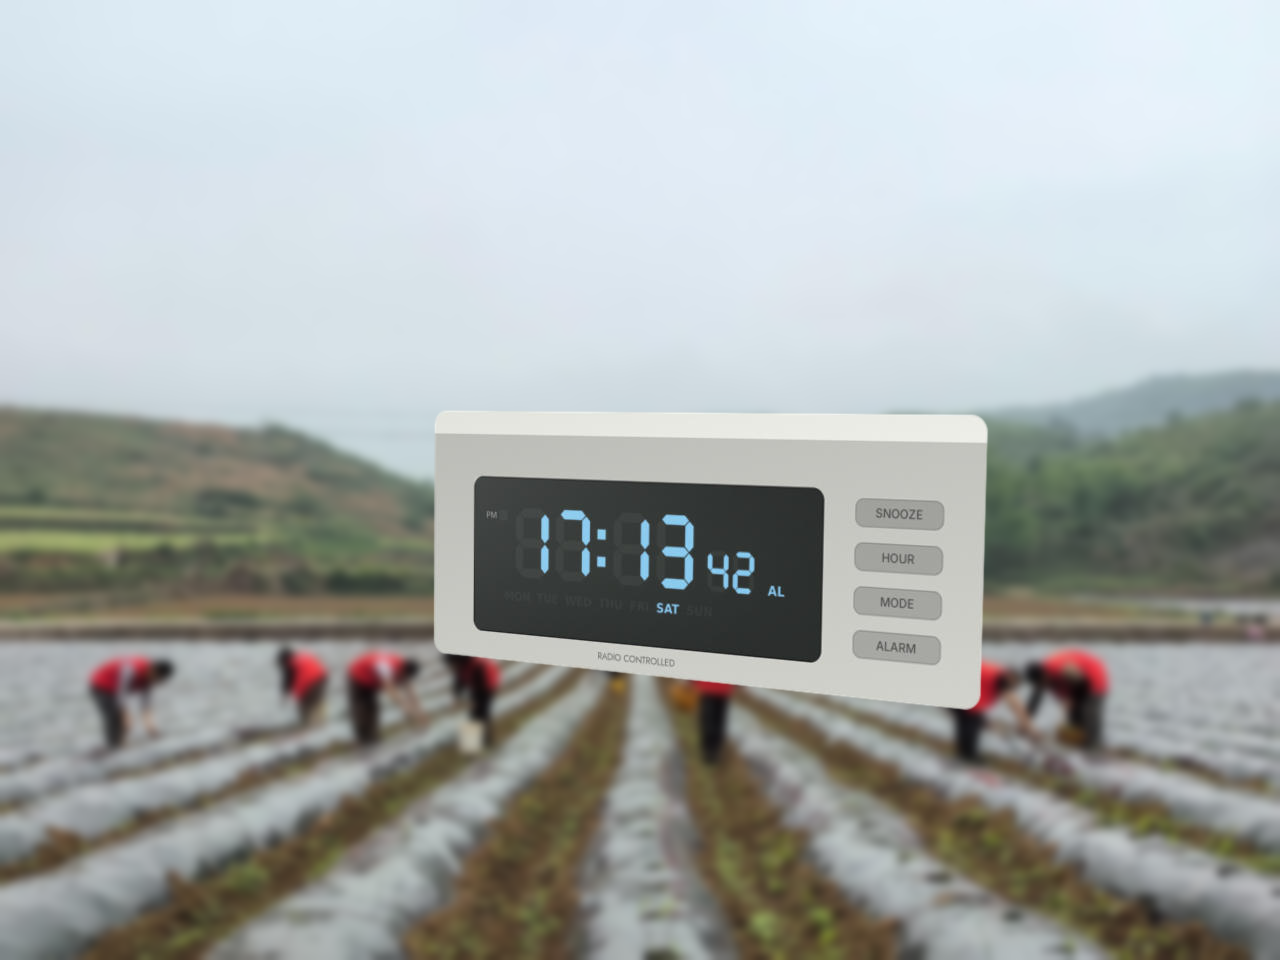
17:13:42
